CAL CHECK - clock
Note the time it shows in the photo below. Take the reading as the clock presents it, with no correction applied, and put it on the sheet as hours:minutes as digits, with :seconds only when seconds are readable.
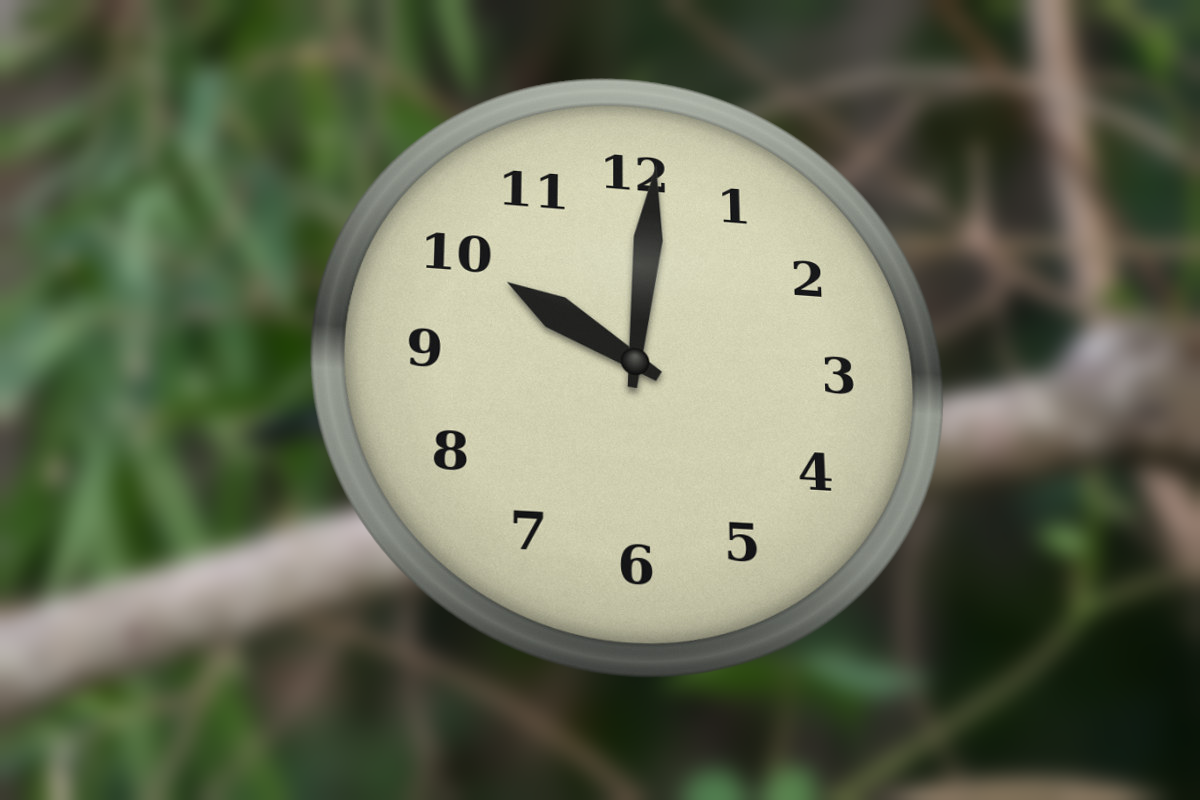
10:01
